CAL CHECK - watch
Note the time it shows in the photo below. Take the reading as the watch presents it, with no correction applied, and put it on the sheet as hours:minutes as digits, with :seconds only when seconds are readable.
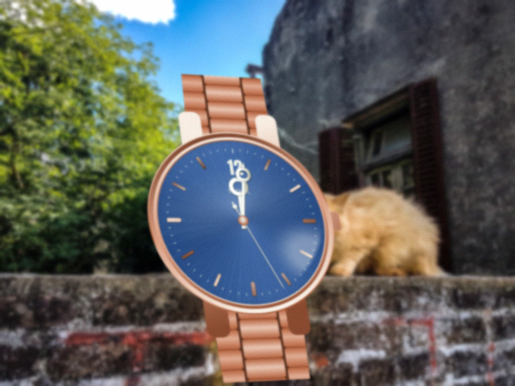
12:01:26
